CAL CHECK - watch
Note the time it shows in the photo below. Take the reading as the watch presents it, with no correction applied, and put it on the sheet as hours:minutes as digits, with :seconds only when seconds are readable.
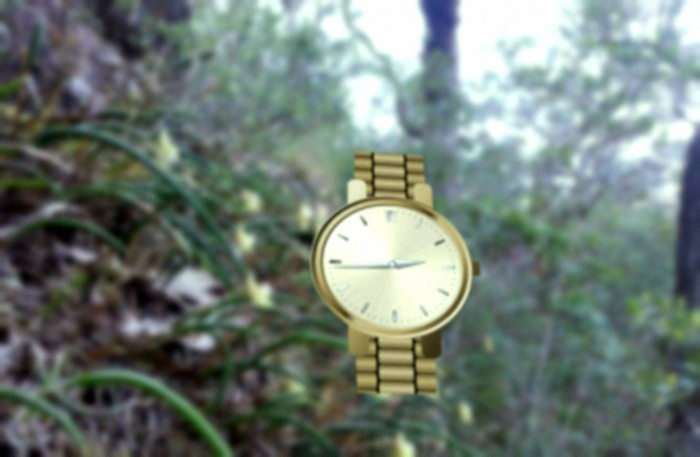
2:44
